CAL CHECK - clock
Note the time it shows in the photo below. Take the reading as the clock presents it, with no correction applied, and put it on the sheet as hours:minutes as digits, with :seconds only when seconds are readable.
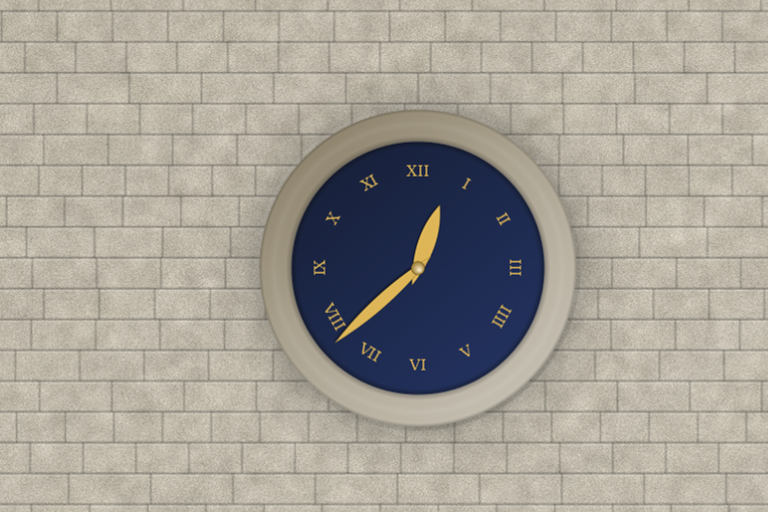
12:38
